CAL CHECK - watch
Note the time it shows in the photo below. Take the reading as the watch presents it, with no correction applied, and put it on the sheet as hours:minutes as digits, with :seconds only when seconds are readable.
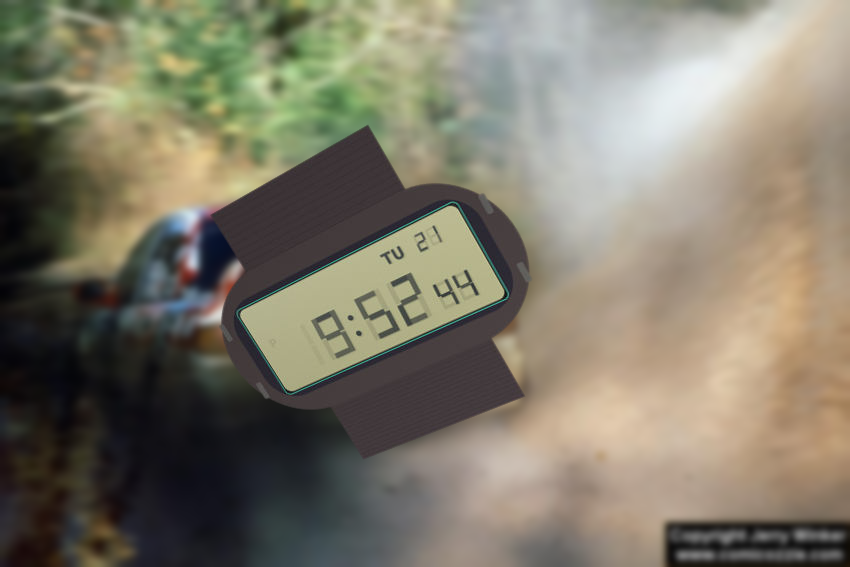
9:52:44
